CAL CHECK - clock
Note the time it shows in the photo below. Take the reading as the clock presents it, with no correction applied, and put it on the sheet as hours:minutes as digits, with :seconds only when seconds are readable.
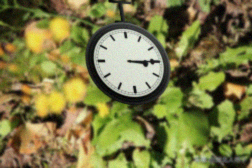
3:15
